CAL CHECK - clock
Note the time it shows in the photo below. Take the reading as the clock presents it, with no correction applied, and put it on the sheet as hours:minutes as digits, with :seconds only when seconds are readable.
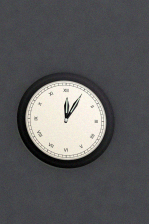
12:05
